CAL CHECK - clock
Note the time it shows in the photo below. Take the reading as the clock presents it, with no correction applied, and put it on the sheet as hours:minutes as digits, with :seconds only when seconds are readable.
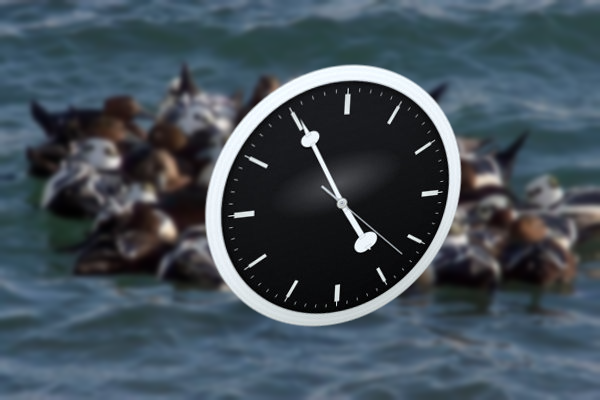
4:55:22
